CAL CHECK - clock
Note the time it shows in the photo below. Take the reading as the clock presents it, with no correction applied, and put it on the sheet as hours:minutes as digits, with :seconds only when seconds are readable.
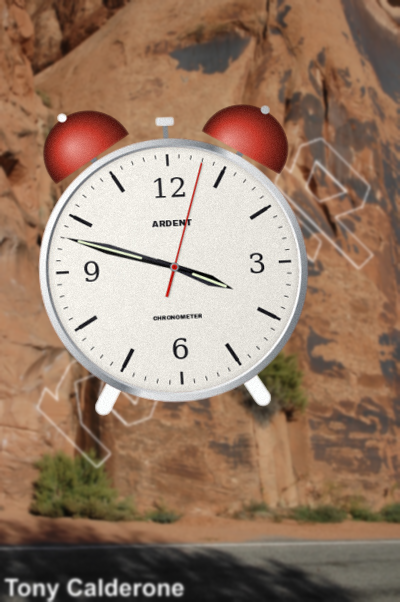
3:48:03
